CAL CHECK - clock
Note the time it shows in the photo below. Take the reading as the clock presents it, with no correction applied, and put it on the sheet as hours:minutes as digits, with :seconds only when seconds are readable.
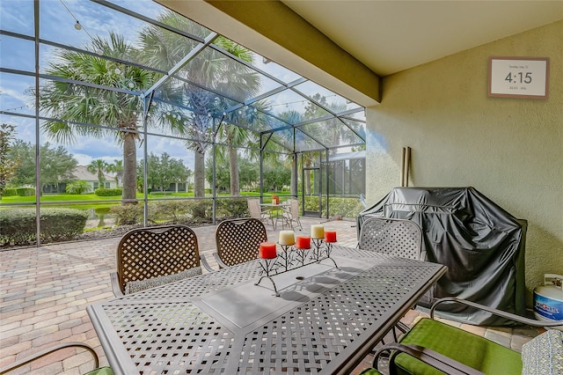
4:15
